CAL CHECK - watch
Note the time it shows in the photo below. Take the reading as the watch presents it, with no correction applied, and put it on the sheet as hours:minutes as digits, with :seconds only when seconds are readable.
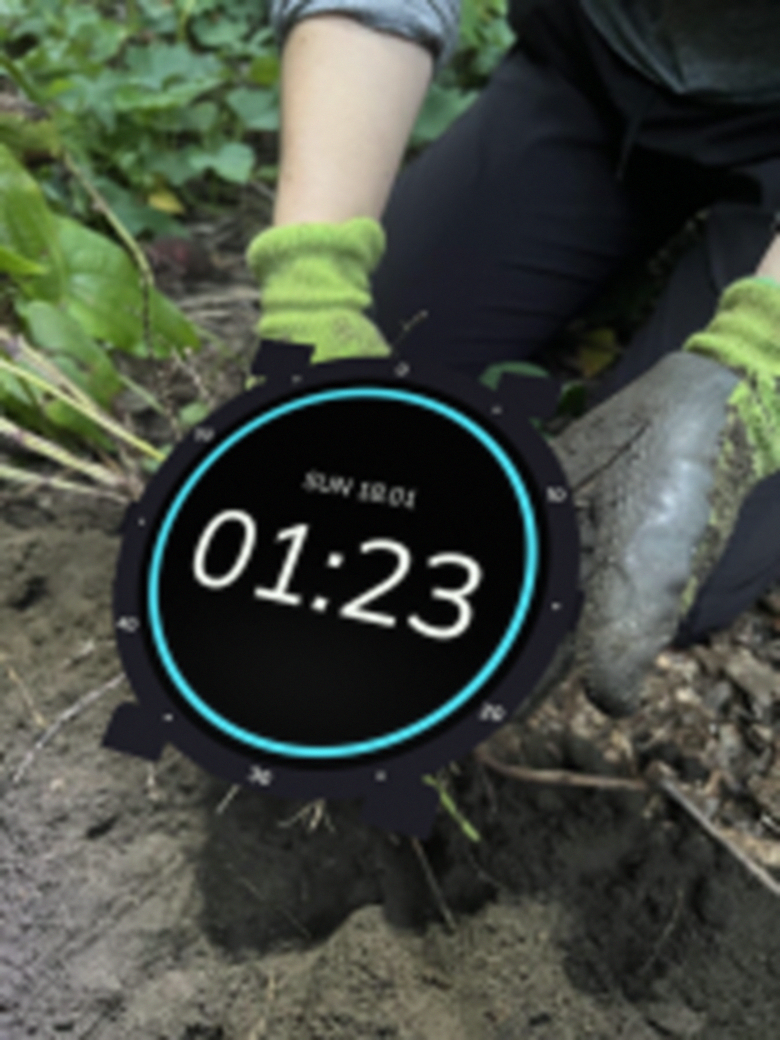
1:23
